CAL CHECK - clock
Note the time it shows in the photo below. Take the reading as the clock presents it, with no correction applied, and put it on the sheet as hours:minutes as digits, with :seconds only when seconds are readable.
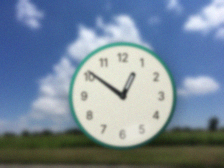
12:51
